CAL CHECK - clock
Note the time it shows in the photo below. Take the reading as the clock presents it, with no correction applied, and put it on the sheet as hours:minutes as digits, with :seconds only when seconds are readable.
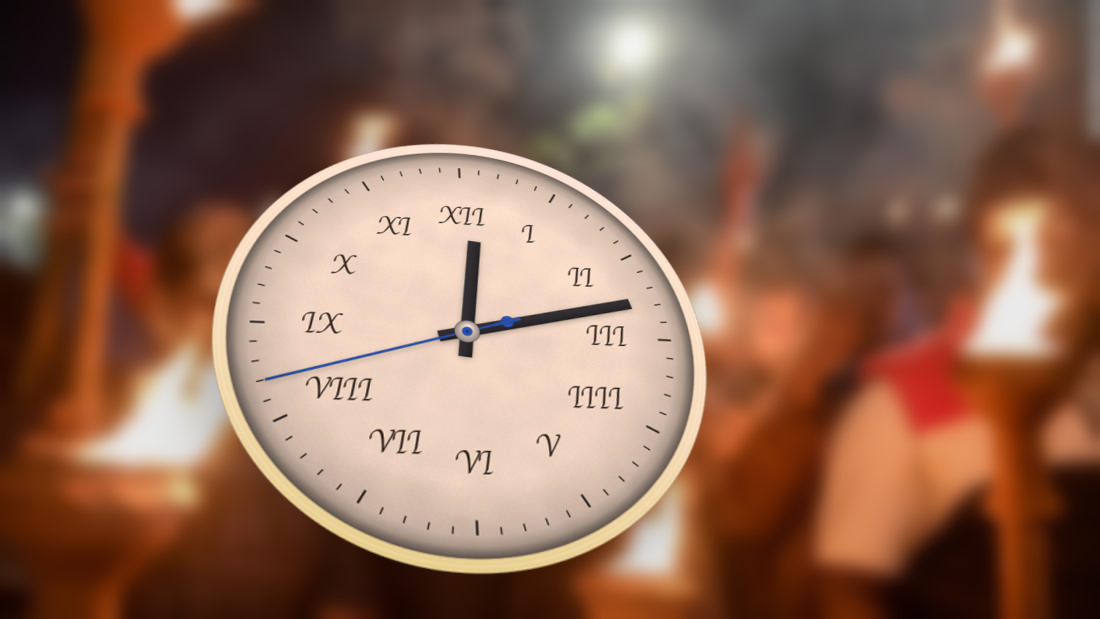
12:12:42
